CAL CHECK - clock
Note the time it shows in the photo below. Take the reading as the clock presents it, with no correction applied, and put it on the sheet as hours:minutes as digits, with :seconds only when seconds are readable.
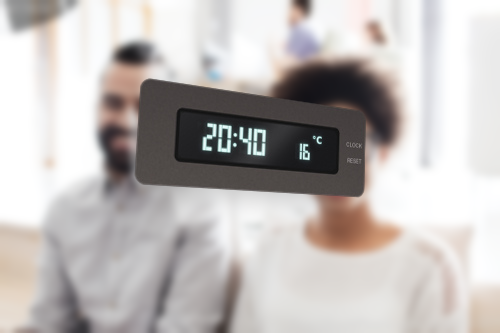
20:40
